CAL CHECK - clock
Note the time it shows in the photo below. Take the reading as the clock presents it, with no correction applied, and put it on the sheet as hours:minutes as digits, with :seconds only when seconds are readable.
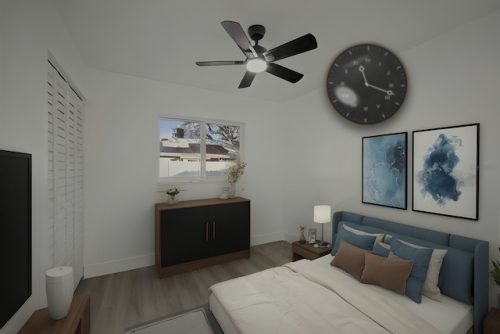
11:18
